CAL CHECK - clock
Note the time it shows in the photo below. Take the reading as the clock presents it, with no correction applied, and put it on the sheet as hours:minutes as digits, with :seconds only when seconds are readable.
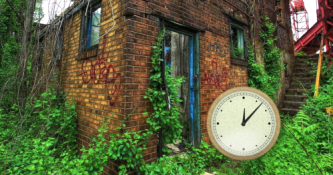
12:07
